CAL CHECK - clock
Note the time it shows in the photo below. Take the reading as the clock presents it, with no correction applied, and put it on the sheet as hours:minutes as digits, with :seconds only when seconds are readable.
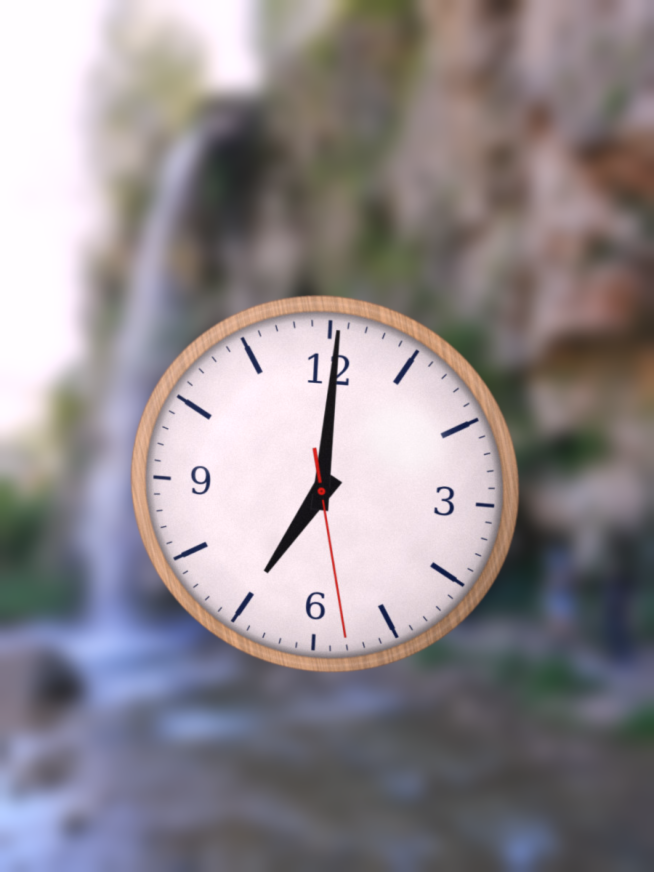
7:00:28
